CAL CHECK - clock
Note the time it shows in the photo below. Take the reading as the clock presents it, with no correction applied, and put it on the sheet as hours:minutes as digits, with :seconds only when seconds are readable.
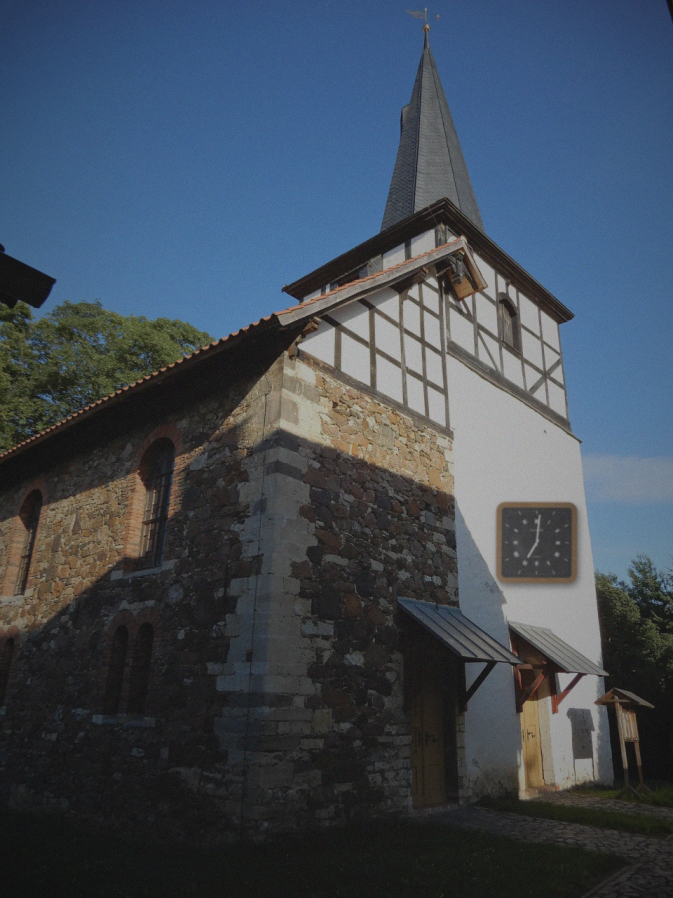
7:01
